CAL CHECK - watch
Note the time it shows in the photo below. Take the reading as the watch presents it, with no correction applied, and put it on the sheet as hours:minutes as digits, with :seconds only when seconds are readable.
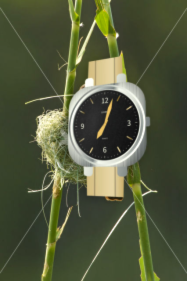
7:03
